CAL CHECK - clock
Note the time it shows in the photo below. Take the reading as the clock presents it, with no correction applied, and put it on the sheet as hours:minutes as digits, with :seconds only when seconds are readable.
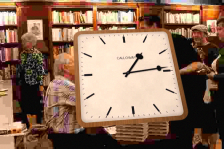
1:14
